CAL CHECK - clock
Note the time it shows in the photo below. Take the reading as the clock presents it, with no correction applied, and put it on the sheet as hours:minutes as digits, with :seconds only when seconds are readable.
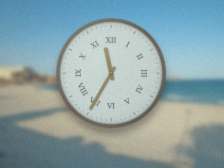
11:35
